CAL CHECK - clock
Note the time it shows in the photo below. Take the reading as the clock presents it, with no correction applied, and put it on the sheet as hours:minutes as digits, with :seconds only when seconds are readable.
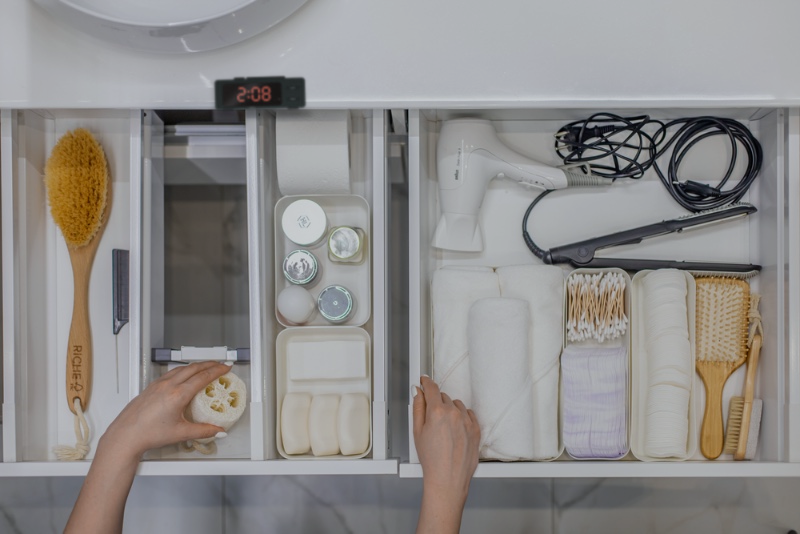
2:08
